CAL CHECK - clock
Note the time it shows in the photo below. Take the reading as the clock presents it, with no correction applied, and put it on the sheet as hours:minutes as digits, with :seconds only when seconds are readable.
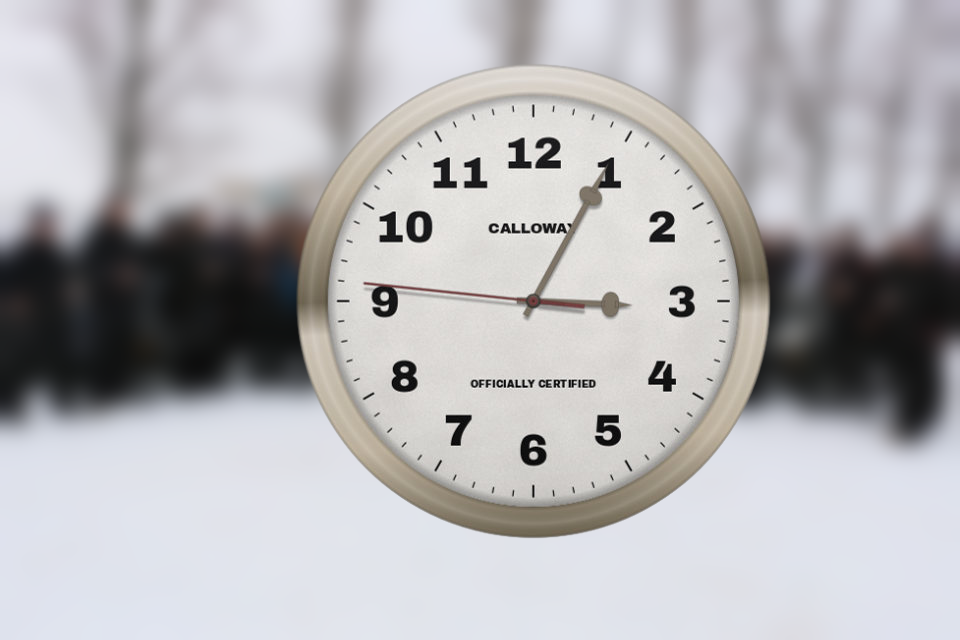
3:04:46
